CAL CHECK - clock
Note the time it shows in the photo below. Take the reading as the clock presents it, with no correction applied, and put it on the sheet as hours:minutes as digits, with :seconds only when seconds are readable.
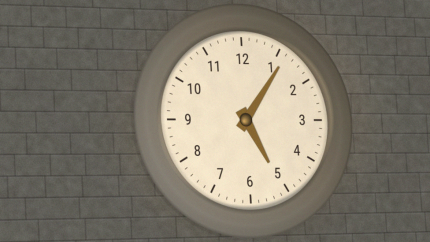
5:06
